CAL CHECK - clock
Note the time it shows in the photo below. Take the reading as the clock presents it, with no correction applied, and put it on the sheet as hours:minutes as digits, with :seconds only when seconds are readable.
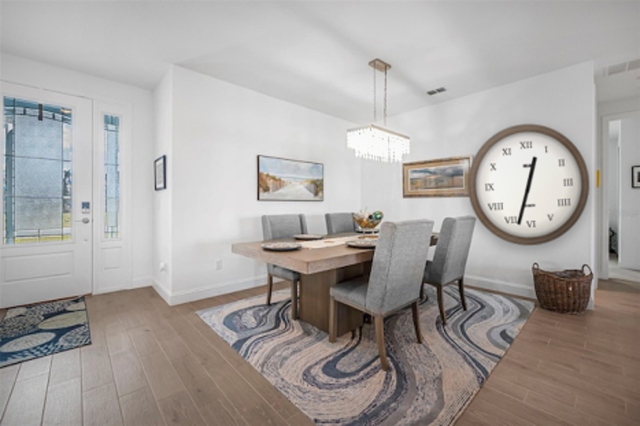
12:33
